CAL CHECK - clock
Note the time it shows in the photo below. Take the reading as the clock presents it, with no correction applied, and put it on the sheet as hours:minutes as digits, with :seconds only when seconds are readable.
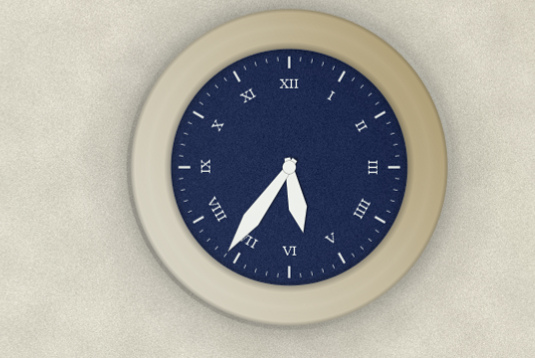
5:36
